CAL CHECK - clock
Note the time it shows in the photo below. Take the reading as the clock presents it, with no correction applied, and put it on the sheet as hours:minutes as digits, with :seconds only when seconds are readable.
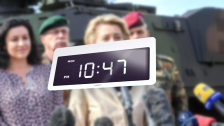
10:47
